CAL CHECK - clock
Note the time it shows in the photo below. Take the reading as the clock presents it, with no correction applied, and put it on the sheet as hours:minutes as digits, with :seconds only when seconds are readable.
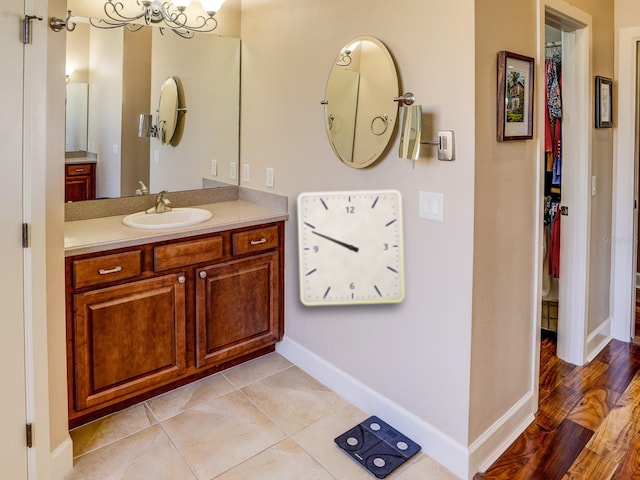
9:49
